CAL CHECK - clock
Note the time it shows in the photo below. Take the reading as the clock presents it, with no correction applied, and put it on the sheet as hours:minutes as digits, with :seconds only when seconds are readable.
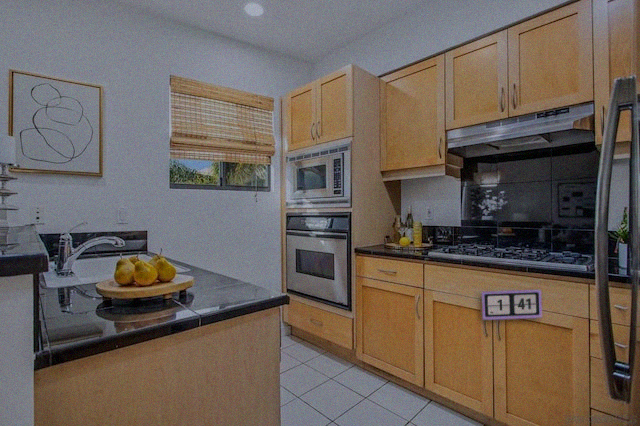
1:41
